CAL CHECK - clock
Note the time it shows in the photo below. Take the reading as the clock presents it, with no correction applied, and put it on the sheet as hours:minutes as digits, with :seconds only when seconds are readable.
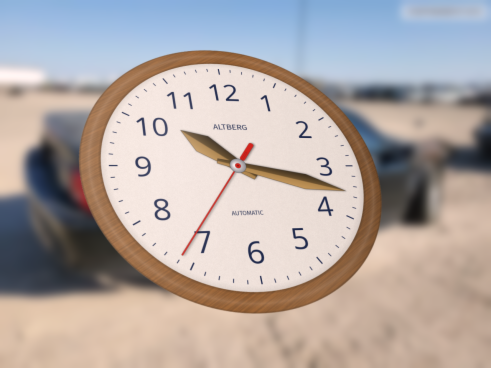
10:17:36
